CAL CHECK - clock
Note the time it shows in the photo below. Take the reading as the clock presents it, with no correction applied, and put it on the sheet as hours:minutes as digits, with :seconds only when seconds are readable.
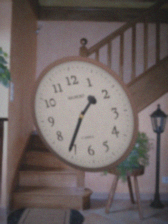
1:36
